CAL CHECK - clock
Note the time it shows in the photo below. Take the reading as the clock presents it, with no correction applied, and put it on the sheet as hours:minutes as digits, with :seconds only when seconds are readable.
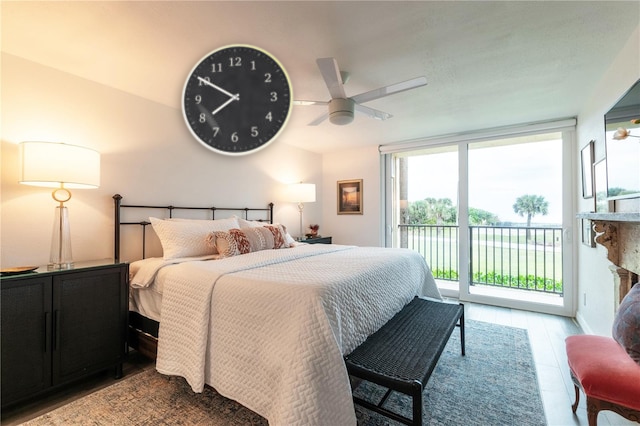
7:50
